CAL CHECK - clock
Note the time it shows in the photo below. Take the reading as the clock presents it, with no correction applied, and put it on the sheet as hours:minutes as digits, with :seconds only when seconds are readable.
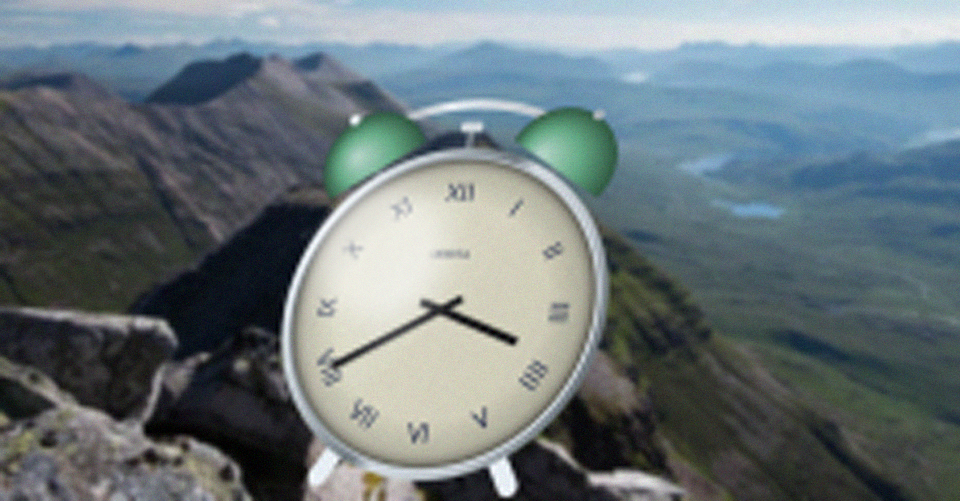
3:40
